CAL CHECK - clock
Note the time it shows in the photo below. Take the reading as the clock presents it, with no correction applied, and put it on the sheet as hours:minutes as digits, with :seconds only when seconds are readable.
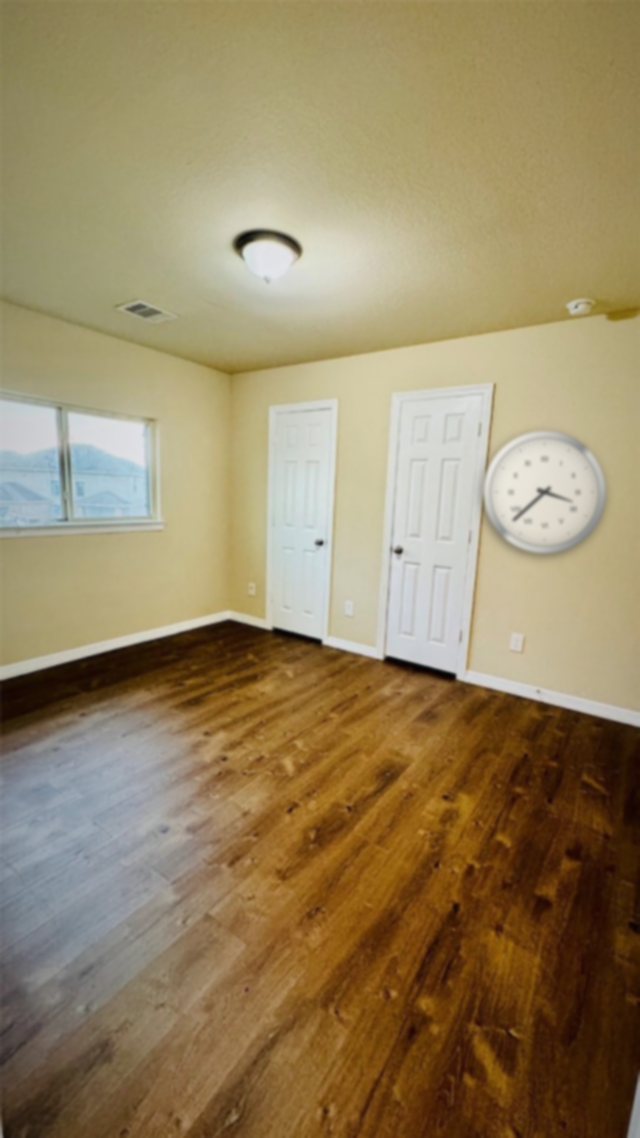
3:38
